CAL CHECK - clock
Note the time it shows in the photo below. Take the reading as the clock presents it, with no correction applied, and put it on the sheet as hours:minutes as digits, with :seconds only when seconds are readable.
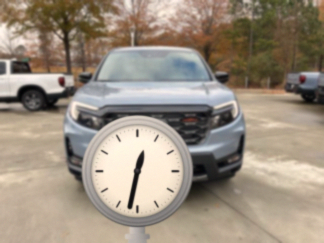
12:32
